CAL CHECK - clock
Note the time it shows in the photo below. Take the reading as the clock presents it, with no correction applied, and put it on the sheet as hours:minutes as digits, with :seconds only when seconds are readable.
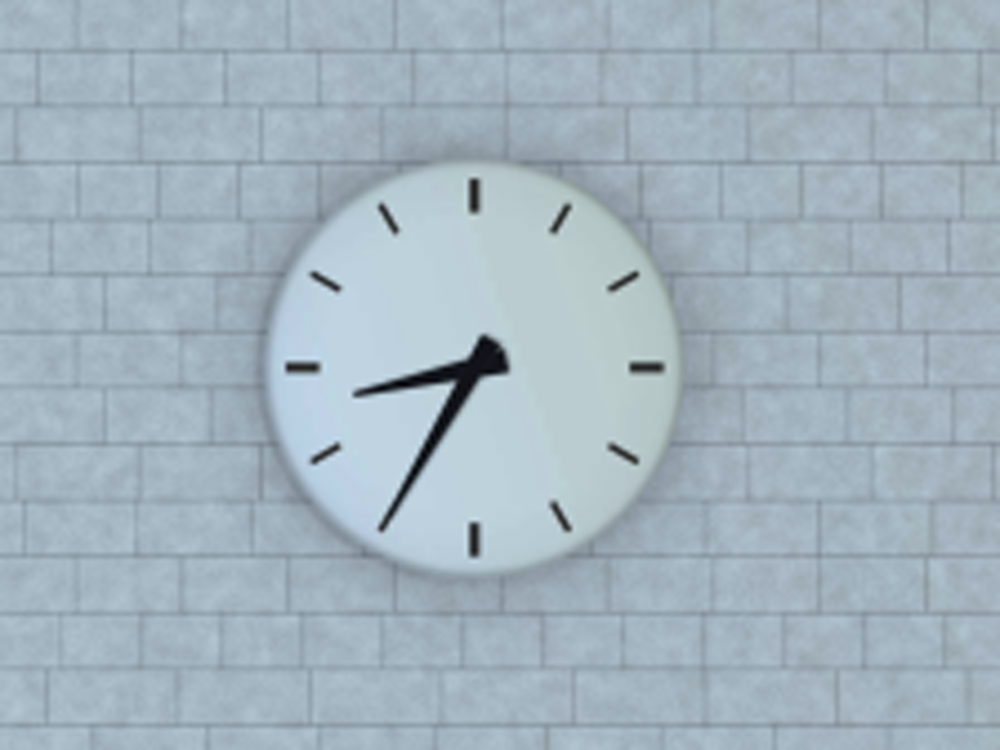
8:35
